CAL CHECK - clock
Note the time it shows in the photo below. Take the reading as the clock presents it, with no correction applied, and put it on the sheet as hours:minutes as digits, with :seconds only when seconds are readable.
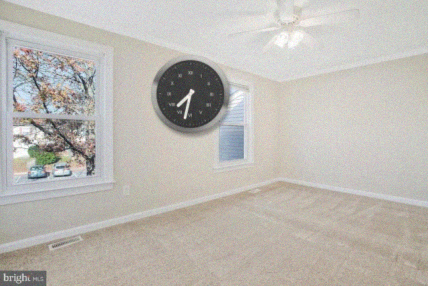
7:32
